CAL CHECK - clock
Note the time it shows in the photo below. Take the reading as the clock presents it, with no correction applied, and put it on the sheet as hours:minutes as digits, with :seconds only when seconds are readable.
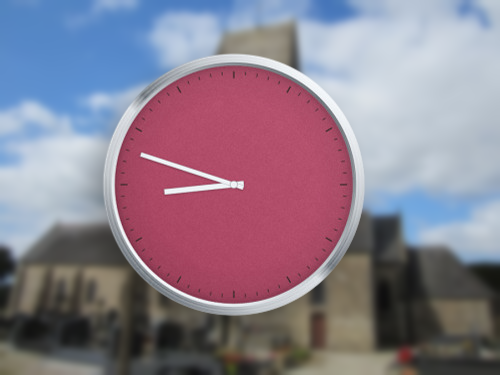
8:48
